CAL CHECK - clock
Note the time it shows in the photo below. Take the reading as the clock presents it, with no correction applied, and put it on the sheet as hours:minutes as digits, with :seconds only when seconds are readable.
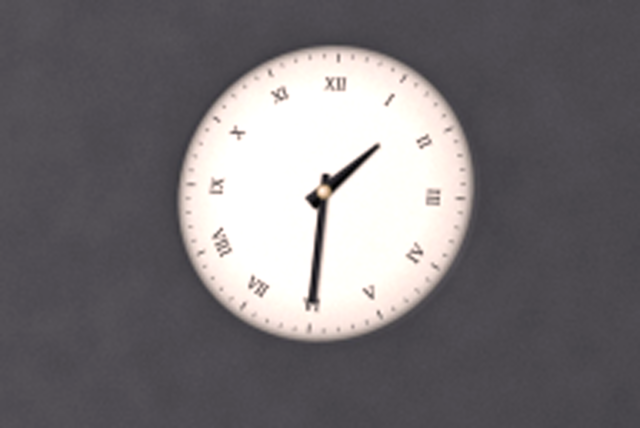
1:30
